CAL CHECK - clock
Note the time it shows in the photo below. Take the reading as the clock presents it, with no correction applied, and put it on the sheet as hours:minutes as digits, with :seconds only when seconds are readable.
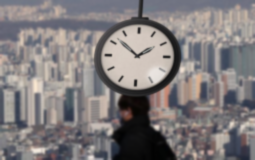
1:52
